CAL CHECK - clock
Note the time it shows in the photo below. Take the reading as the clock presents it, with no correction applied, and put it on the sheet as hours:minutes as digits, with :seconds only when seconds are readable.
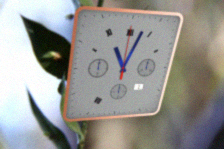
11:03
